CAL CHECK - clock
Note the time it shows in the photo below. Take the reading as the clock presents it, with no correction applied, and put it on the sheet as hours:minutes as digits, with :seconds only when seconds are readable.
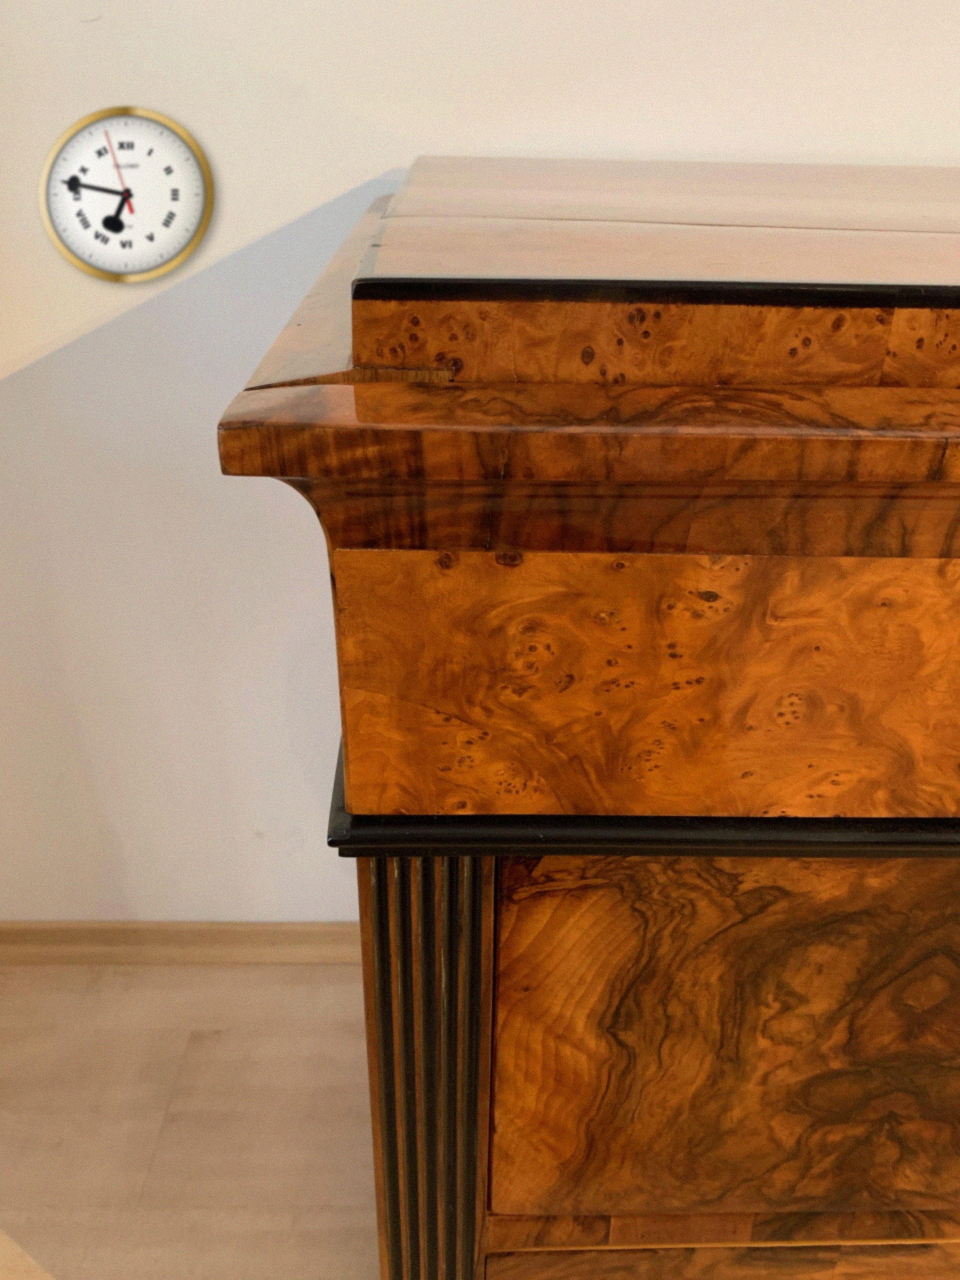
6:46:57
